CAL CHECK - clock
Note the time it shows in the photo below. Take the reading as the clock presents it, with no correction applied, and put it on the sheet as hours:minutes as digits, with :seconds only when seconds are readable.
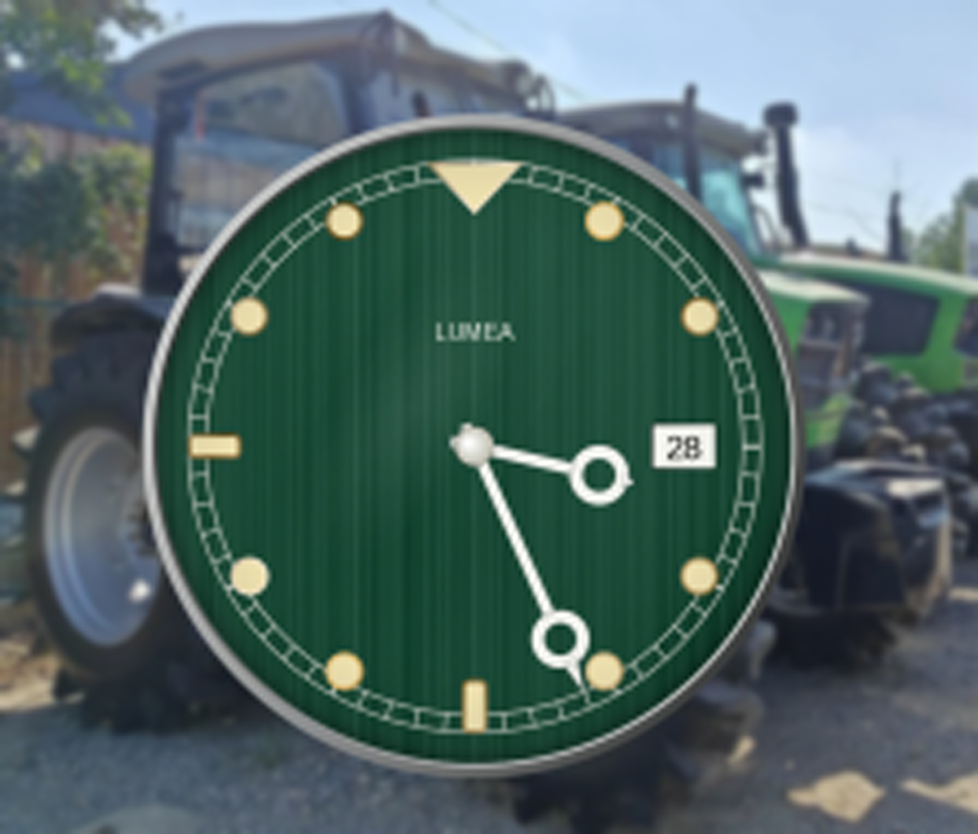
3:26
